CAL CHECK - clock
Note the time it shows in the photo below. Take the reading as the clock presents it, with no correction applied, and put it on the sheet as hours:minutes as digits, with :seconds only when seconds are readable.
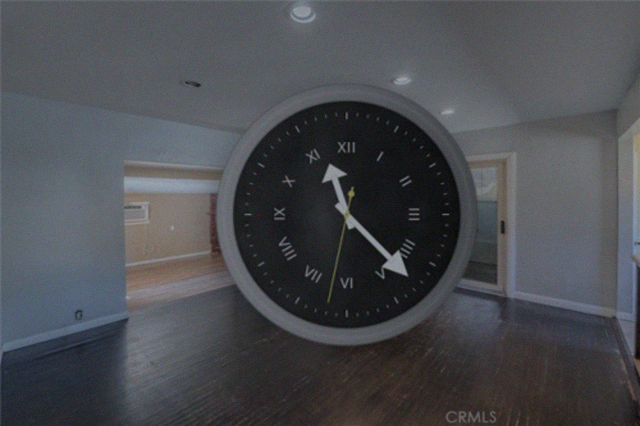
11:22:32
